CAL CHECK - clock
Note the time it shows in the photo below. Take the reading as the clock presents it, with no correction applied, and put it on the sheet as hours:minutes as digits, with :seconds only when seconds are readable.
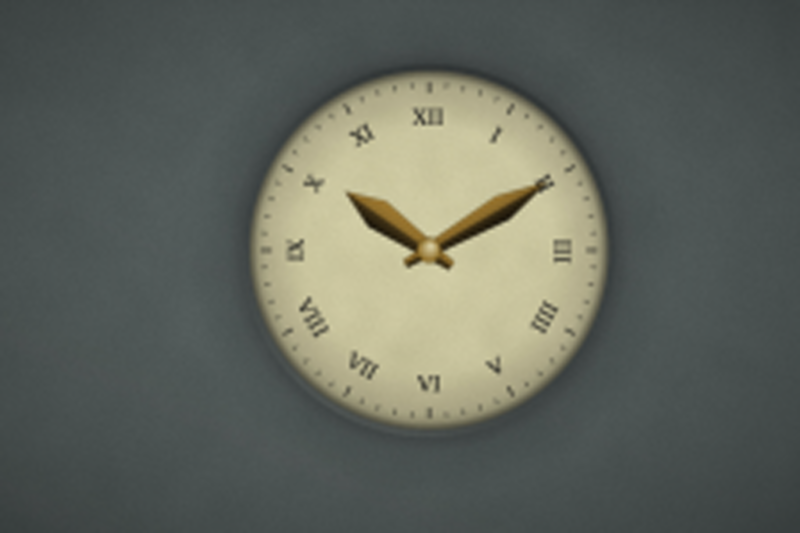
10:10
